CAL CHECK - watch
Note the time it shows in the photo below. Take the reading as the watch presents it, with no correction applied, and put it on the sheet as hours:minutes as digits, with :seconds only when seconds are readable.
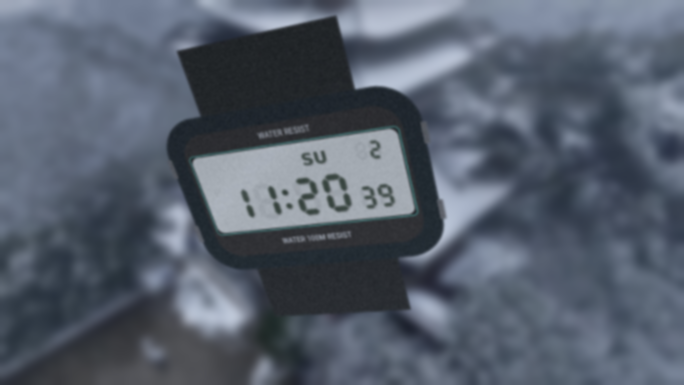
11:20:39
